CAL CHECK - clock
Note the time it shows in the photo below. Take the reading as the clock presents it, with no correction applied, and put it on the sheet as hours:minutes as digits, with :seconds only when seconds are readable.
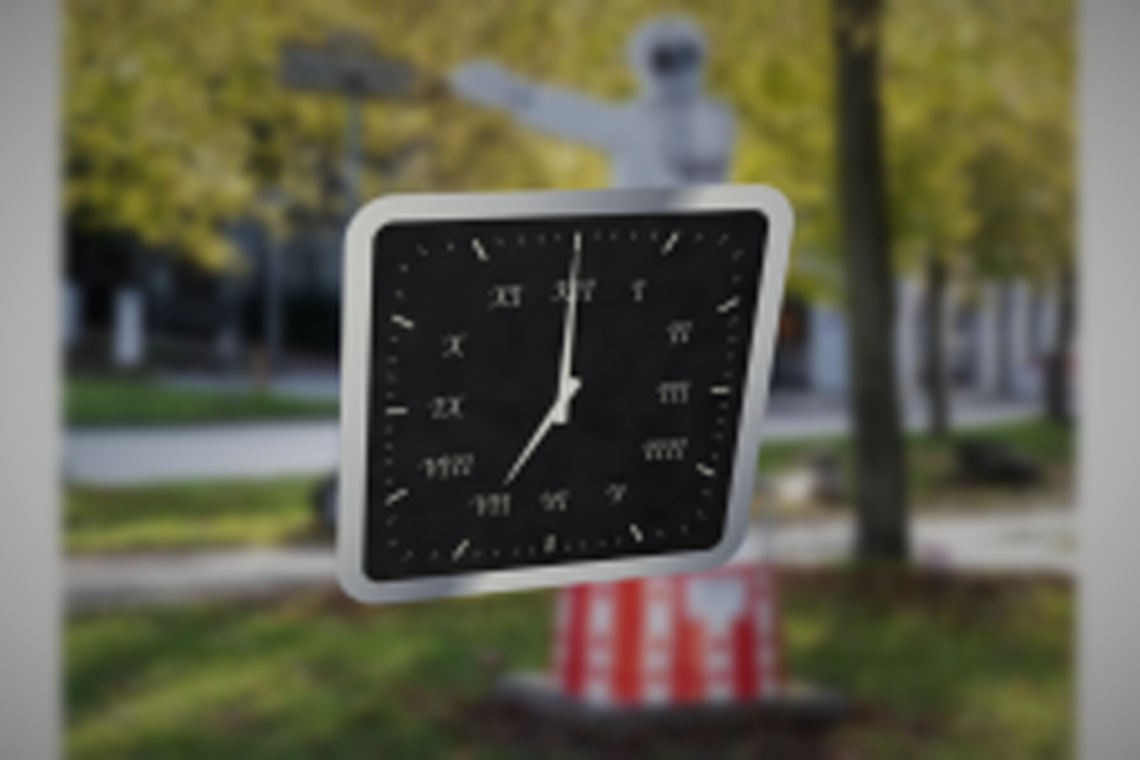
7:00
